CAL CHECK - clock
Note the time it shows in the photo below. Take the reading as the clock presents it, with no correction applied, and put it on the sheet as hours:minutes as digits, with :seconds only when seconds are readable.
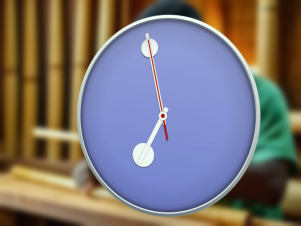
6:57:58
